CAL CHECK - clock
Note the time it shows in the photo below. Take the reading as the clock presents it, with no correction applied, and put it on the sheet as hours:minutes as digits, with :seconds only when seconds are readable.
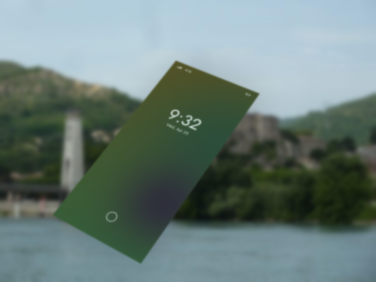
9:32
